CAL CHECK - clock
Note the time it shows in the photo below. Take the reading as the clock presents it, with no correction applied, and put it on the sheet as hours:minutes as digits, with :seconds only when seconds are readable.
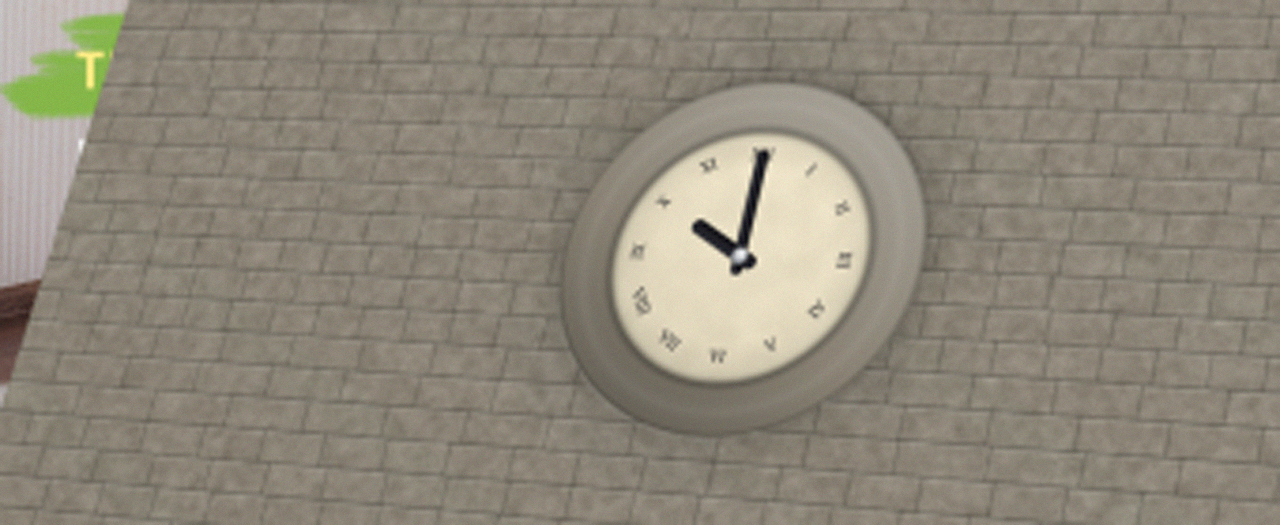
10:00
